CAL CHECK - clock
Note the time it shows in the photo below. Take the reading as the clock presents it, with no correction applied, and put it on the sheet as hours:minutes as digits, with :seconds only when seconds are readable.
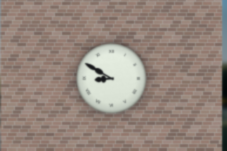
8:50
